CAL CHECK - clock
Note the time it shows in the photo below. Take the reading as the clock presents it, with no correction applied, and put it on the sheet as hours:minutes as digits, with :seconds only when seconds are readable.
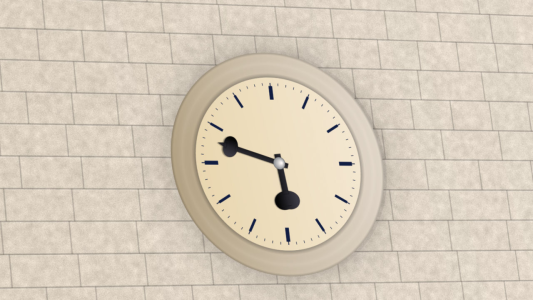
5:48
